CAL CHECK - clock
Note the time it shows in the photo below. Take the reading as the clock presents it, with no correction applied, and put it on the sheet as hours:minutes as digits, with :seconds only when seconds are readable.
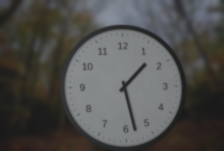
1:28
